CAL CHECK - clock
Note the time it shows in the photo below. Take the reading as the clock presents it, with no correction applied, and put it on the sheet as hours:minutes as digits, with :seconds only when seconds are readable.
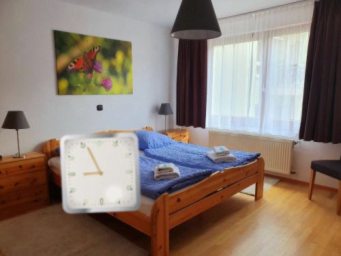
8:56
